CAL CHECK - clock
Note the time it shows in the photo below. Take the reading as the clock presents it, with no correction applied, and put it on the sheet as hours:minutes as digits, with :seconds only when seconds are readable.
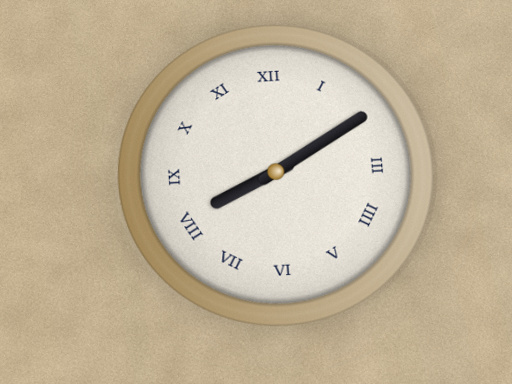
8:10
